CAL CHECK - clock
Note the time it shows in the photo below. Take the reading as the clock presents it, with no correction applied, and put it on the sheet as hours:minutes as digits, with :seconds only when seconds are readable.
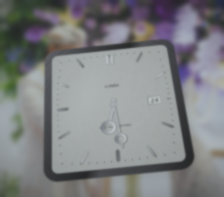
6:29
